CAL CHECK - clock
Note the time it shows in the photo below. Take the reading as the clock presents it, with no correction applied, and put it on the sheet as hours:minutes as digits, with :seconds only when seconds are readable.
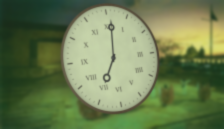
7:01
